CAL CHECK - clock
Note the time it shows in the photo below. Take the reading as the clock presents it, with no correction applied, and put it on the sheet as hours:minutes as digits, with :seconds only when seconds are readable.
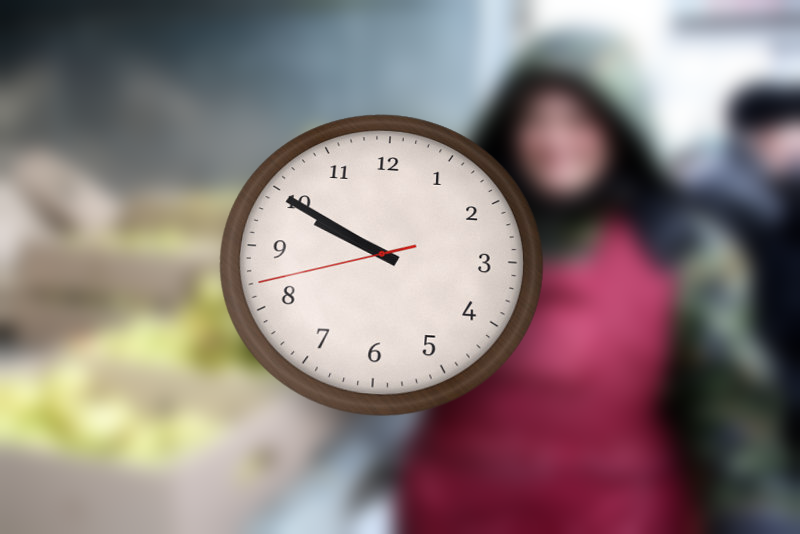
9:49:42
